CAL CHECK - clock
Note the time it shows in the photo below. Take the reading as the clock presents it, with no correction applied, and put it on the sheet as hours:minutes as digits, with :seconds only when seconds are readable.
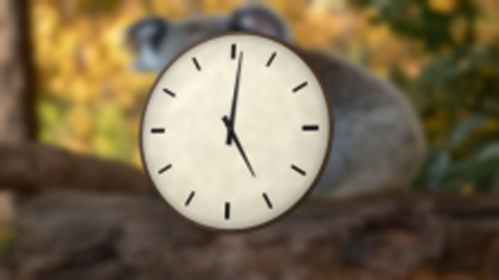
5:01
